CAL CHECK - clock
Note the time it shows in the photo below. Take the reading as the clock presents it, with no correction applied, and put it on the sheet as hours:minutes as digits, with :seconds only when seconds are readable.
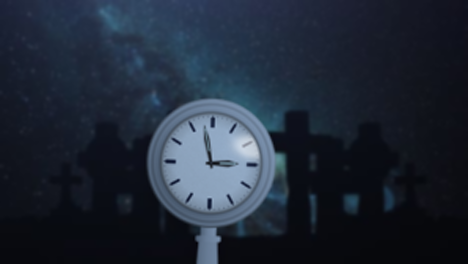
2:58
